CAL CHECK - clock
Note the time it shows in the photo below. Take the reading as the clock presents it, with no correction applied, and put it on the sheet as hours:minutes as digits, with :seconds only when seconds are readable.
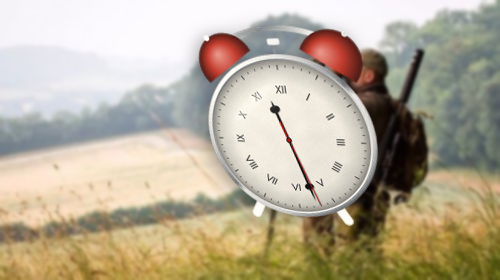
11:27:27
